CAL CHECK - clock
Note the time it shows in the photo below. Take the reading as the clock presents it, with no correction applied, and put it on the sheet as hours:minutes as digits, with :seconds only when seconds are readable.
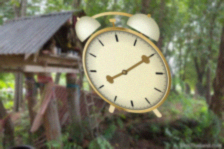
8:10
